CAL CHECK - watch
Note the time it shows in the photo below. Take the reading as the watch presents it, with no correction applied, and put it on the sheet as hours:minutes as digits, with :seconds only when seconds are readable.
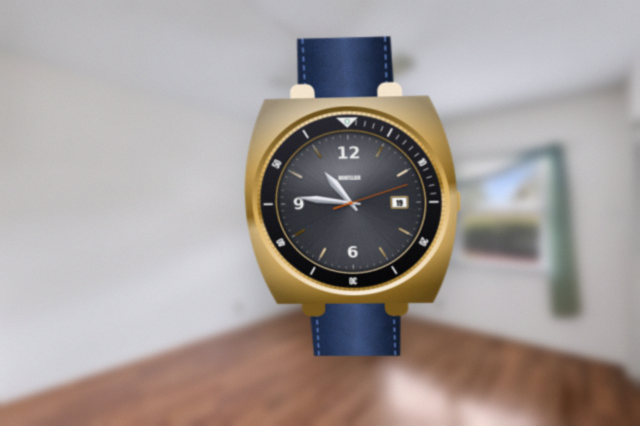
10:46:12
